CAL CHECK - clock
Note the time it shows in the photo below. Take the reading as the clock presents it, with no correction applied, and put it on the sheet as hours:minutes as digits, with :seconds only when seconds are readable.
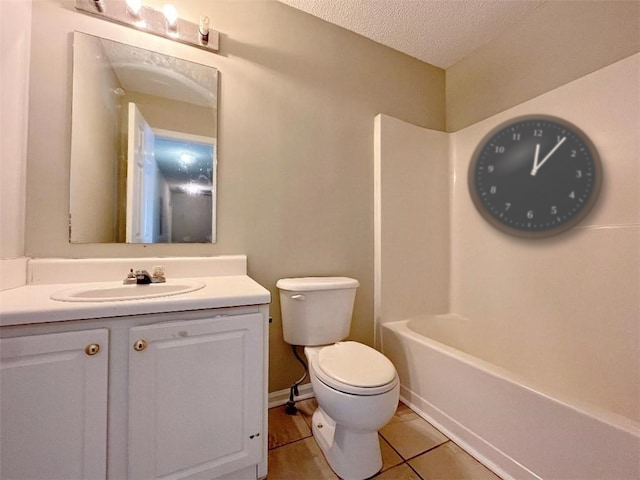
12:06
